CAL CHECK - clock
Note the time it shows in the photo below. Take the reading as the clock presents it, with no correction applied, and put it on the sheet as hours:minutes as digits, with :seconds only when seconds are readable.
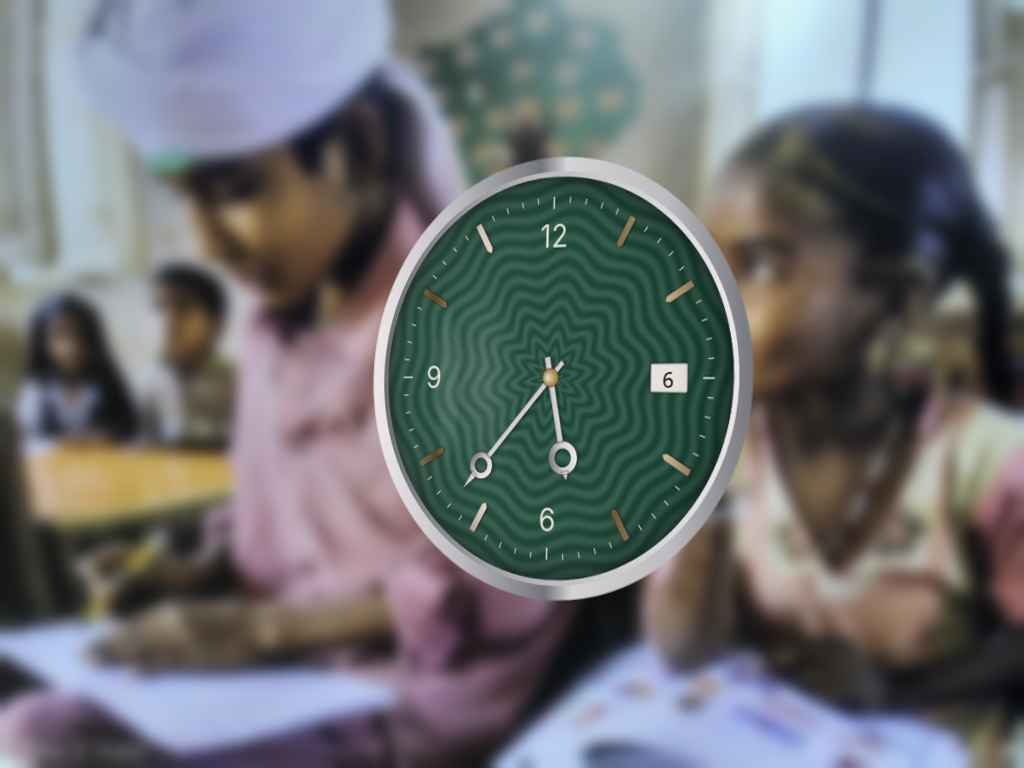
5:37
